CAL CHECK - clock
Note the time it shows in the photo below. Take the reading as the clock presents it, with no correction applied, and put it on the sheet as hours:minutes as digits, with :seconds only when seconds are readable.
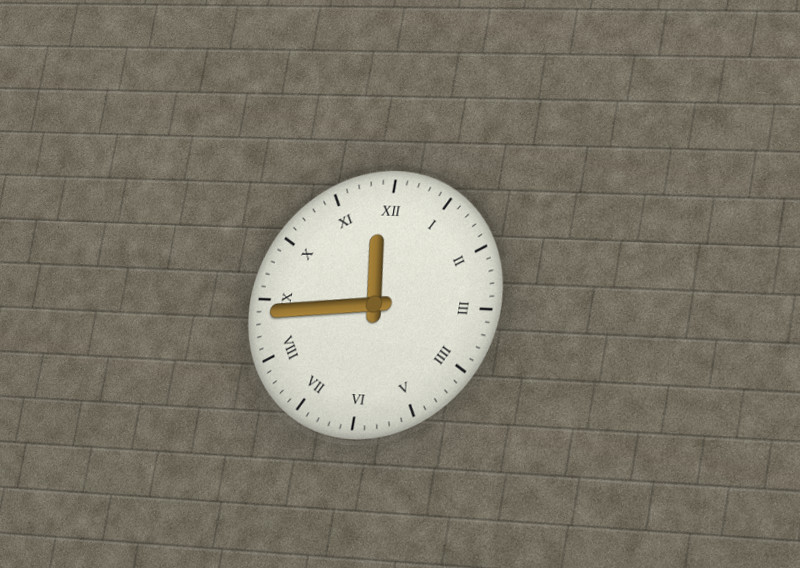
11:44
